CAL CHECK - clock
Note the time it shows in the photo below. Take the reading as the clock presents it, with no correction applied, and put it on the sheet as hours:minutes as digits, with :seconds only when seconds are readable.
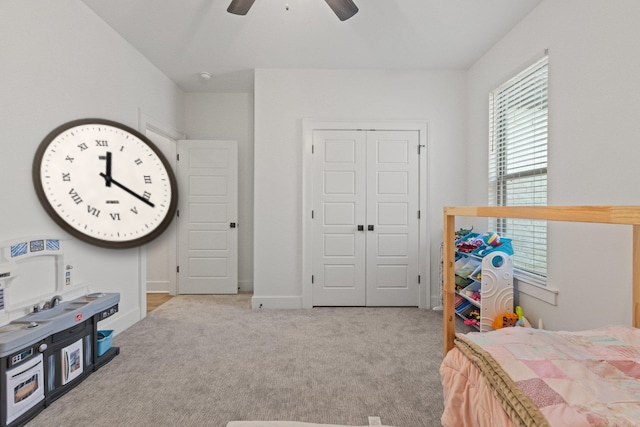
12:21
